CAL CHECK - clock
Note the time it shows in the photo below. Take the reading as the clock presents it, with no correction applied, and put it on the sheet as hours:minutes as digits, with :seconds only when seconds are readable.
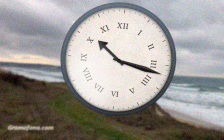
10:17
